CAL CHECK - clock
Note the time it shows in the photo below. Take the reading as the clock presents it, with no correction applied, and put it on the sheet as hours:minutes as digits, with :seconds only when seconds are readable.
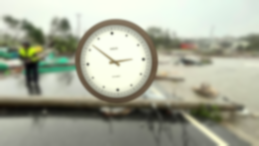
2:52
